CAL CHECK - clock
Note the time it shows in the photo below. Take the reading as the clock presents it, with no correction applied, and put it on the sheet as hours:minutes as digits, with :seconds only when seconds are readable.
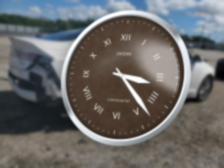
3:23
